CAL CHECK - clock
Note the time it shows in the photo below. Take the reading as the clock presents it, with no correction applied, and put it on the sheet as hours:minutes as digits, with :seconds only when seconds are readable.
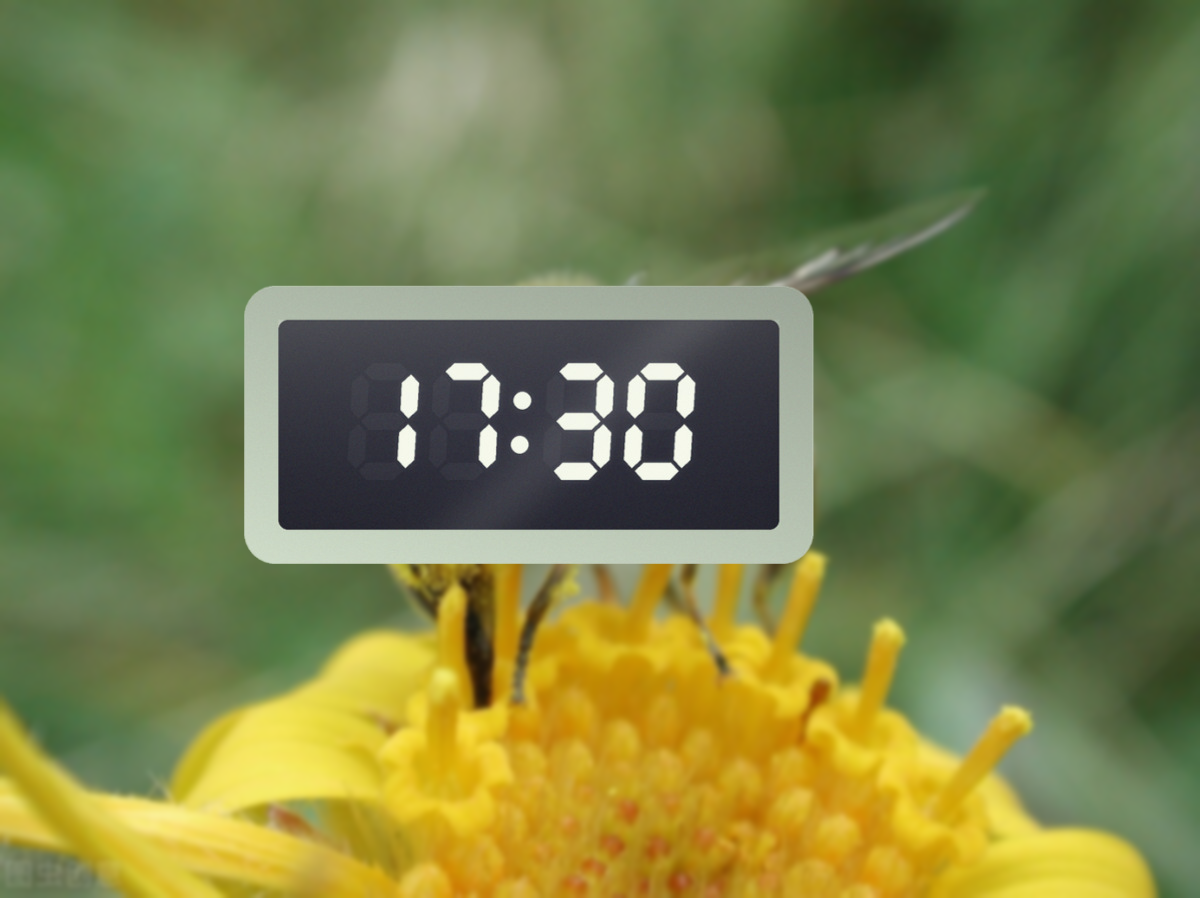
17:30
